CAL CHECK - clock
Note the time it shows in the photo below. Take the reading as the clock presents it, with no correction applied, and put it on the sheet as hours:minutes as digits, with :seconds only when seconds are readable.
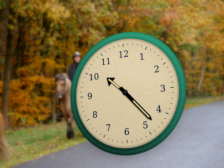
10:23
